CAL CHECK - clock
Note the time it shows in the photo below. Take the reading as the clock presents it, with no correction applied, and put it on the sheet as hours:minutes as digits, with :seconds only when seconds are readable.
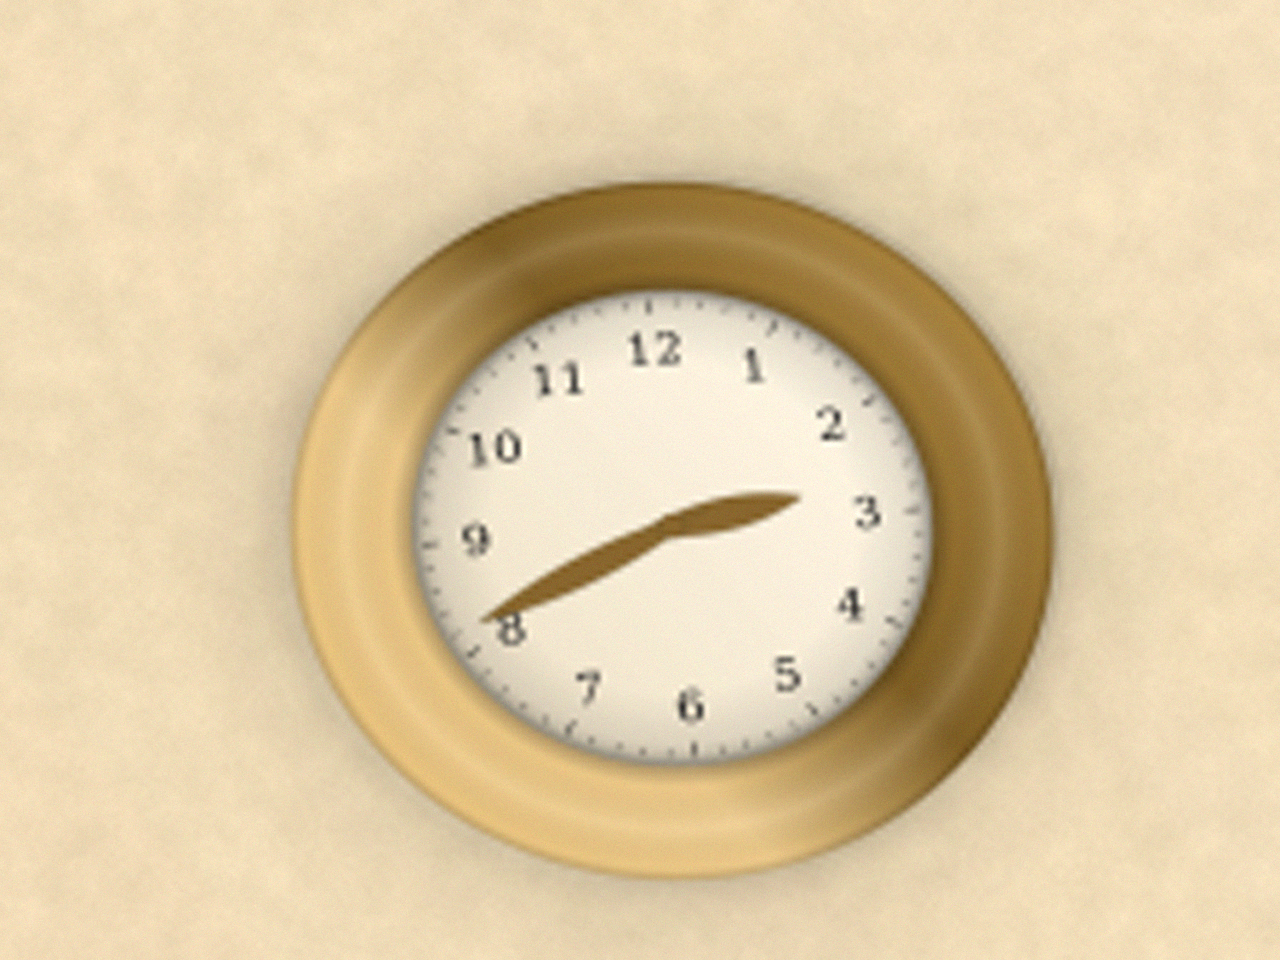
2:41
